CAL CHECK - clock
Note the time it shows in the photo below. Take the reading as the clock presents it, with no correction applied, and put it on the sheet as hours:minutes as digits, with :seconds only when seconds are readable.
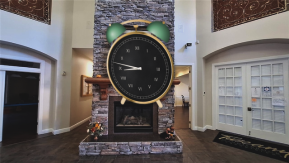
8:47
